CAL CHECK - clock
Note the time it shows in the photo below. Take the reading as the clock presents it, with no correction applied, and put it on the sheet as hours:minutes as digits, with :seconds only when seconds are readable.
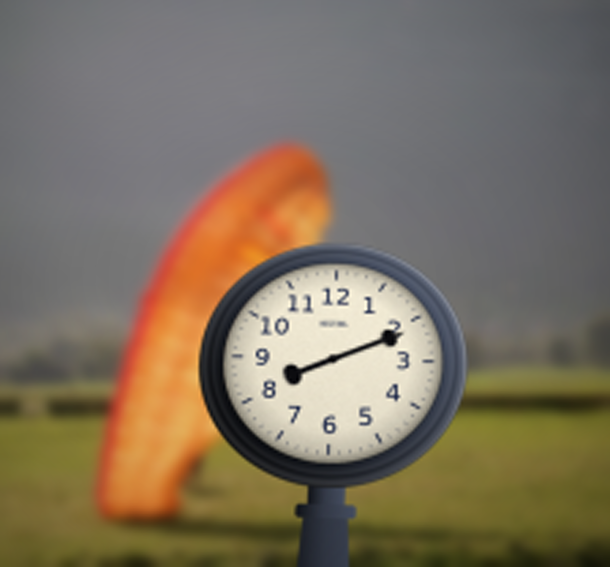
8:11
